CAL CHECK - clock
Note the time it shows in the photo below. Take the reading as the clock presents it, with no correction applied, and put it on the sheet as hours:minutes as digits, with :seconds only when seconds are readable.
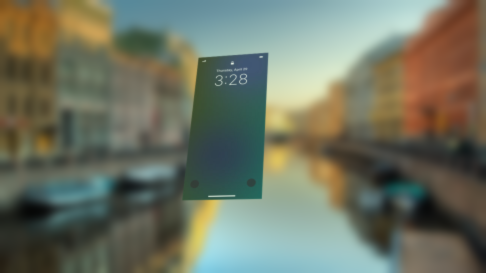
3:28
